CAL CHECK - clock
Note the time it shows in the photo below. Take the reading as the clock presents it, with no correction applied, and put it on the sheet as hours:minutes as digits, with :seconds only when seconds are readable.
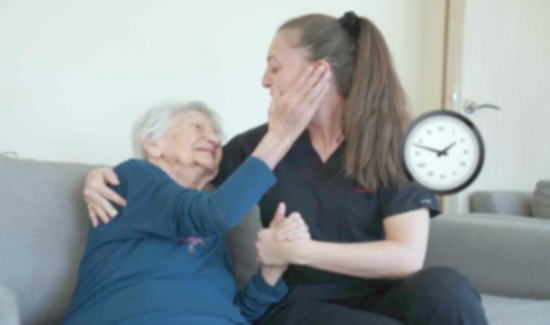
1:48
